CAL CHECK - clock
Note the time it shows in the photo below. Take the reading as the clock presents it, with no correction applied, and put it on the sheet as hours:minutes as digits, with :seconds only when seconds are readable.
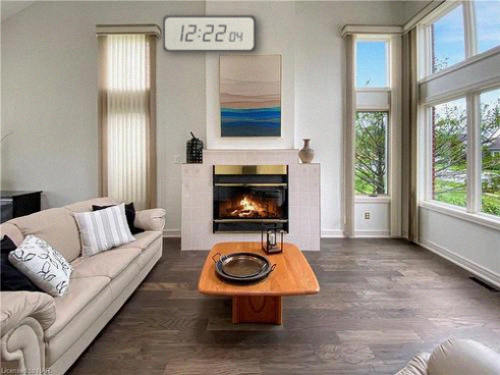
12:22:04
